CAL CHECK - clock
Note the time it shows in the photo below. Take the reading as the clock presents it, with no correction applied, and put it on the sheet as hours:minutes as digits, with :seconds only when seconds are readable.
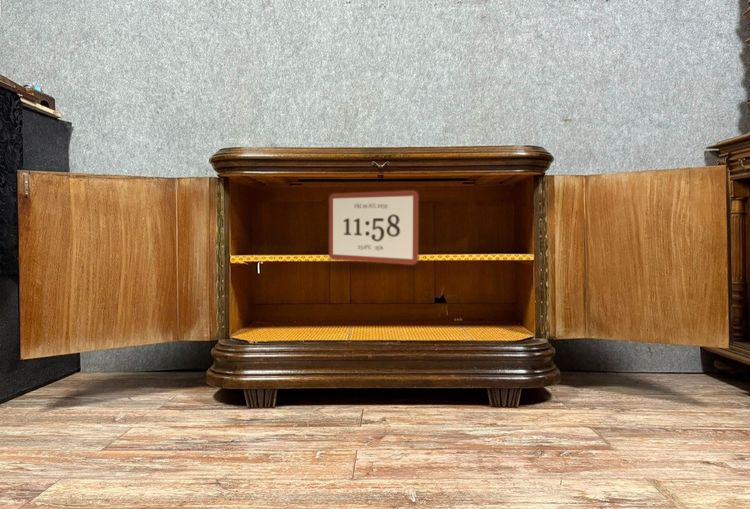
11:58
